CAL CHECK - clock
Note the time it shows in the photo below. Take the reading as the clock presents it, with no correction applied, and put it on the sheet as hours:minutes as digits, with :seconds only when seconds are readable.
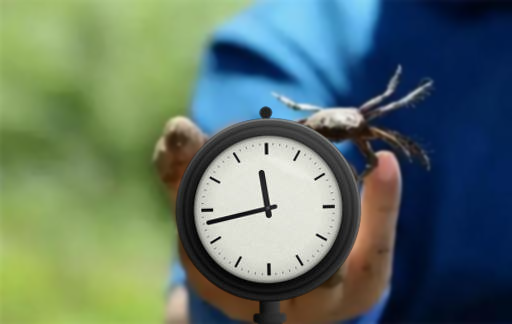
11:43
